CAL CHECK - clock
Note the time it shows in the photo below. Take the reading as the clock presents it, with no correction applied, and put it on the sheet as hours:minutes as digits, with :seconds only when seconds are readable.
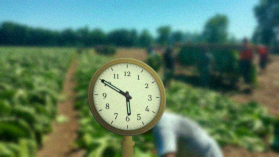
5:50
